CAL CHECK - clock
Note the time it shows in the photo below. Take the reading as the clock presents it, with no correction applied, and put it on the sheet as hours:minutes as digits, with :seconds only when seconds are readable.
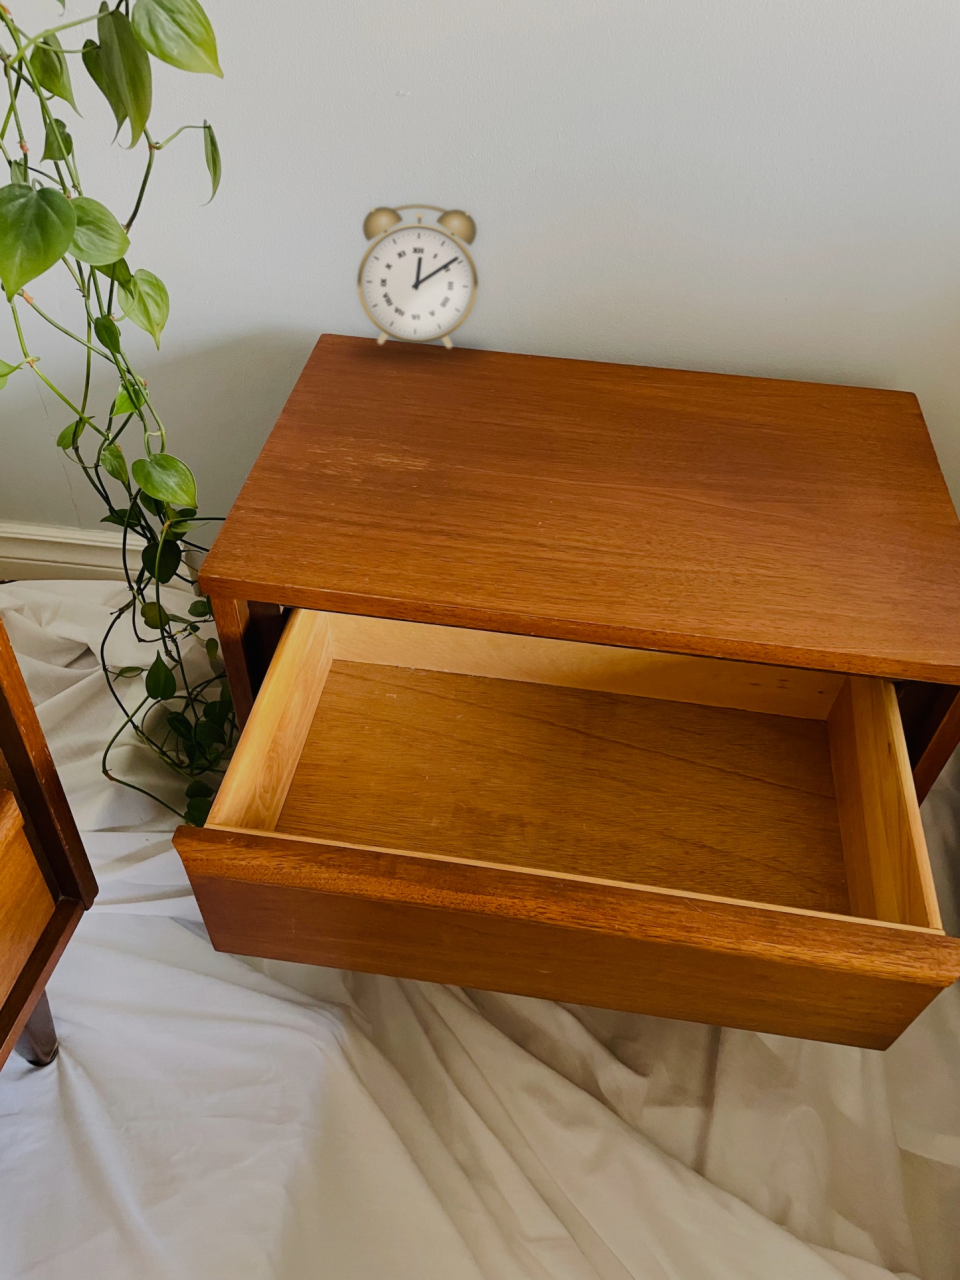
12:09
